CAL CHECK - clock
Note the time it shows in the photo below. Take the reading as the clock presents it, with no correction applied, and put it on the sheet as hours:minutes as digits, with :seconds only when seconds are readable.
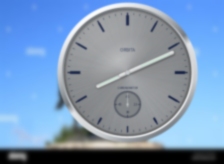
8:11
